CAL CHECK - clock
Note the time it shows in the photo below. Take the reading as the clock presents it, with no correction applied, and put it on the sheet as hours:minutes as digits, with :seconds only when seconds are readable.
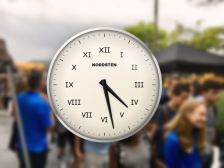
4:28
